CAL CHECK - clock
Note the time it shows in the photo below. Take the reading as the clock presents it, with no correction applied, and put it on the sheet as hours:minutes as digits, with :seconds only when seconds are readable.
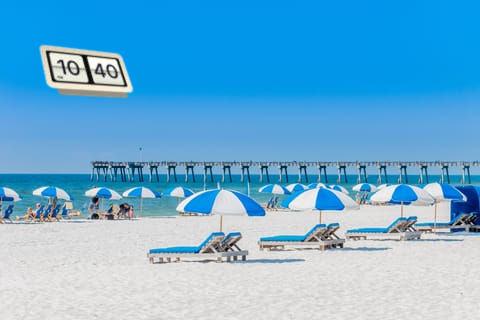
10:40
